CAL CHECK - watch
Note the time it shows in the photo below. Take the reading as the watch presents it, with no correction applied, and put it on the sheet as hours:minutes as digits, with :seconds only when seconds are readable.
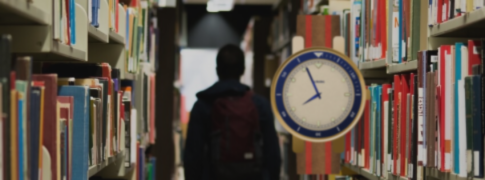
7:56
